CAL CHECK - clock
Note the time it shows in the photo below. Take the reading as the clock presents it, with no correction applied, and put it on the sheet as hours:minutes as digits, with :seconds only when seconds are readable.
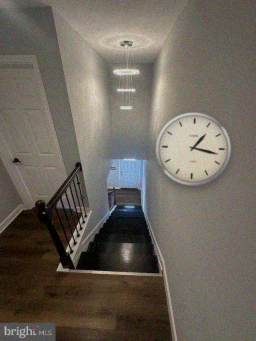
1:17
